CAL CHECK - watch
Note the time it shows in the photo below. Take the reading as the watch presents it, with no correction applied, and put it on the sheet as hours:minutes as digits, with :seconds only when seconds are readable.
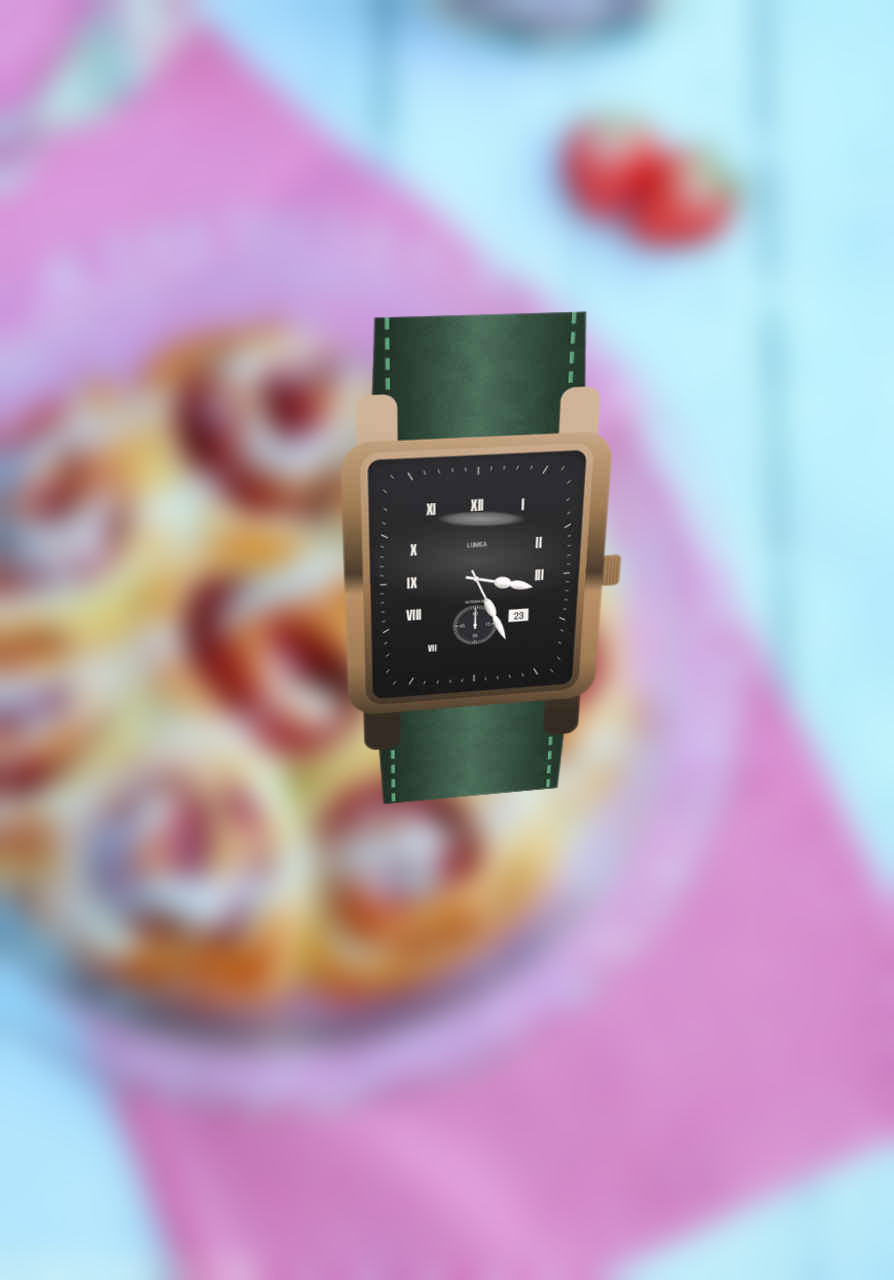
3:26
